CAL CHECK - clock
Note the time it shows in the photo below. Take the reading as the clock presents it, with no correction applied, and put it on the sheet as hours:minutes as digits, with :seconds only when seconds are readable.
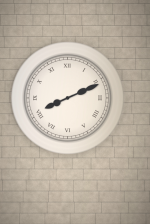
8:11
